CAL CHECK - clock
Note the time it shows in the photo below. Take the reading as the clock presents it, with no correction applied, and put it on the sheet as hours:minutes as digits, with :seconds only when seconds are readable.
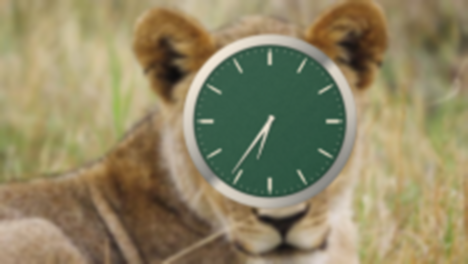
6:36
